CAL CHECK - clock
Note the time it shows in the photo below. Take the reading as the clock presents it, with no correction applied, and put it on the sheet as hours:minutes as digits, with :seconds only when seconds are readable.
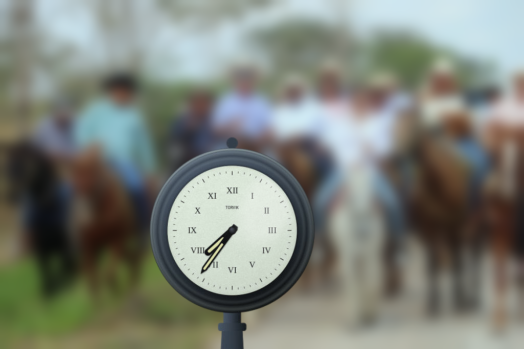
7:36
